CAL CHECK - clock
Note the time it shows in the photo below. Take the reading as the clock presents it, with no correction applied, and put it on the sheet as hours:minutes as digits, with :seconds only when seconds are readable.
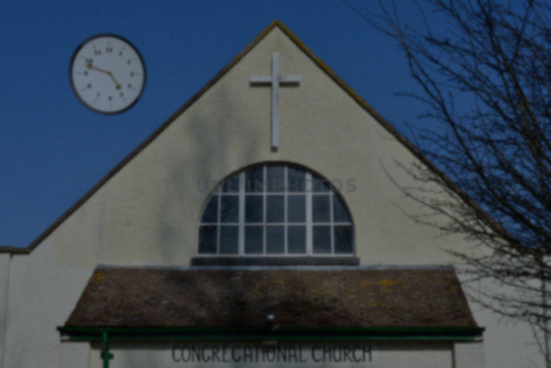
4:48
